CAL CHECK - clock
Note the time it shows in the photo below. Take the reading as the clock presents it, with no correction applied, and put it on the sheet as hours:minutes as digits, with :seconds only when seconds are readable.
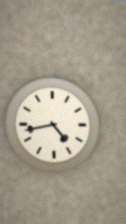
4:43
